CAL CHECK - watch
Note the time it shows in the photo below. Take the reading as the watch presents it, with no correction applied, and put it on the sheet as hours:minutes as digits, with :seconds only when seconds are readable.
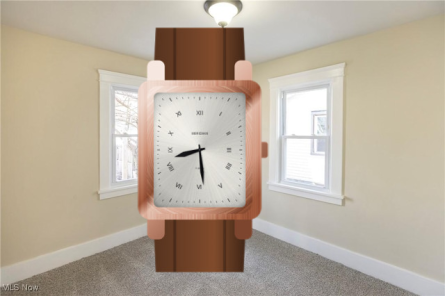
8:29
